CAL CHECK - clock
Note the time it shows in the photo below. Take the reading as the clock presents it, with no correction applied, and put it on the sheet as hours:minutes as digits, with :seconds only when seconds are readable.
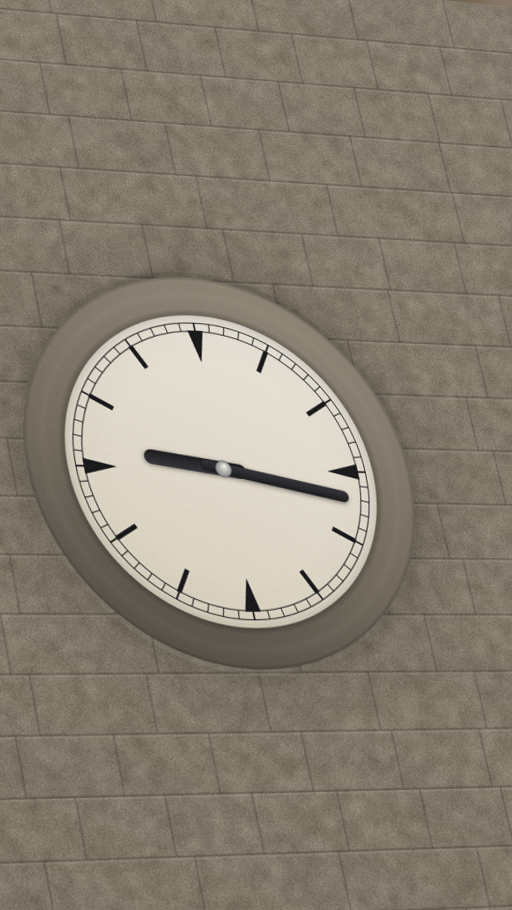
9:17
